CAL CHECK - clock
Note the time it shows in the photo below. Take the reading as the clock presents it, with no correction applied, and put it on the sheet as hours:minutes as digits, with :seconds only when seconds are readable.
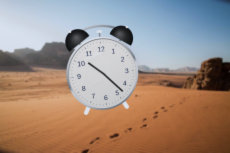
10:23
